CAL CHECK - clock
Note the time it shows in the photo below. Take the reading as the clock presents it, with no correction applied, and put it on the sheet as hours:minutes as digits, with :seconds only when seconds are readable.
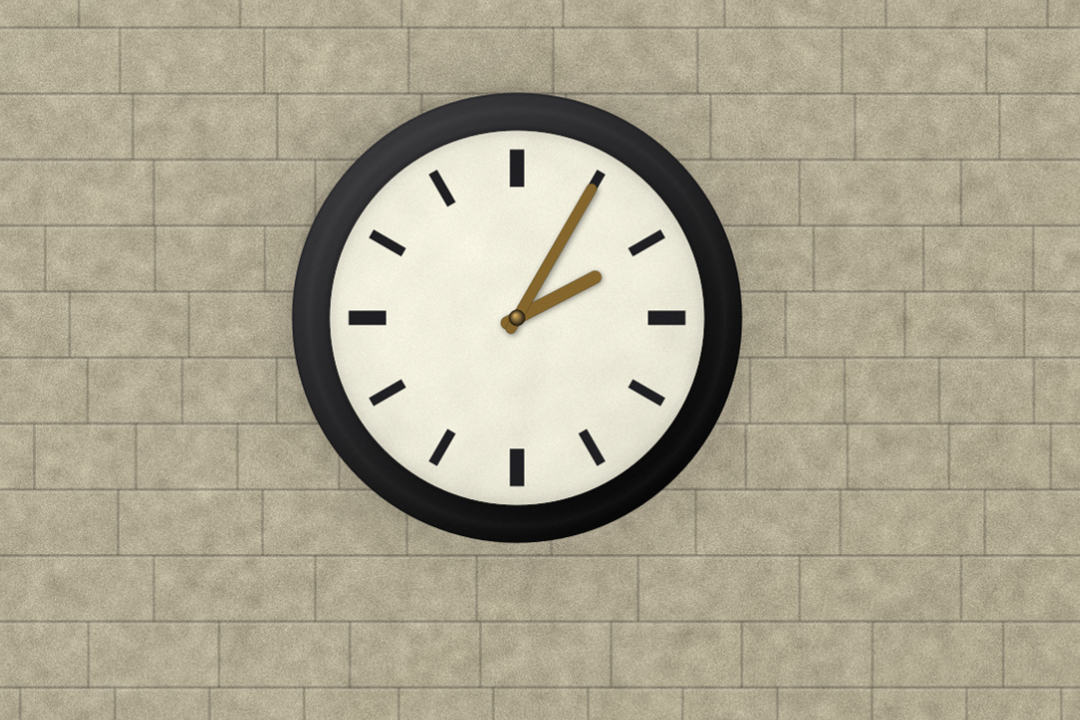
2:05
